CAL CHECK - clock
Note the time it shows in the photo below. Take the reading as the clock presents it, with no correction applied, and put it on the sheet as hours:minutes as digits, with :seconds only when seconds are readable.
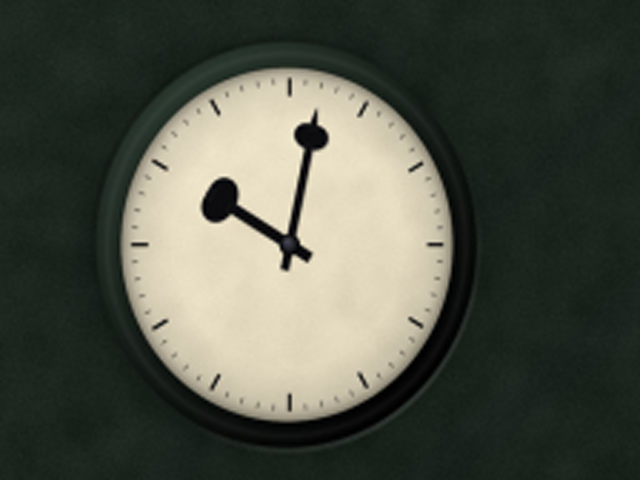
10:02
